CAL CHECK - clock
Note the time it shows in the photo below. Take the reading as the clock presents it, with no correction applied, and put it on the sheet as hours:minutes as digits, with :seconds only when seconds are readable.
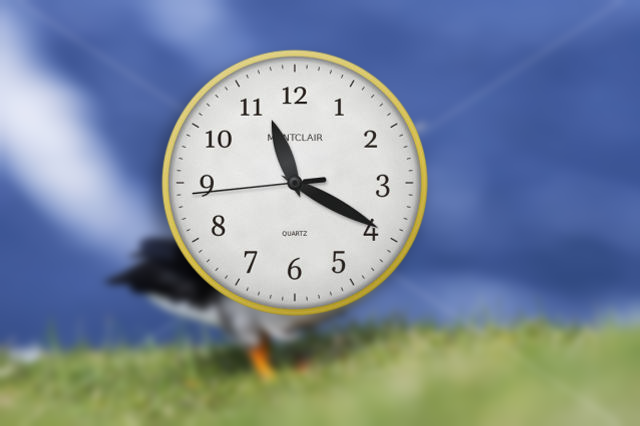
11:19:44
